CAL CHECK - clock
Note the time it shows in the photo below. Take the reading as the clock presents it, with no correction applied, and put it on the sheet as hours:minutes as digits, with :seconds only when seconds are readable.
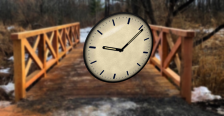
9:06
